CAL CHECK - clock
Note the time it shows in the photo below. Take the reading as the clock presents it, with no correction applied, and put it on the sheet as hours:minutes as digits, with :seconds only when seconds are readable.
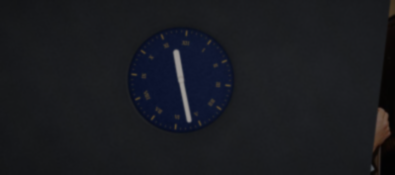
11:27
